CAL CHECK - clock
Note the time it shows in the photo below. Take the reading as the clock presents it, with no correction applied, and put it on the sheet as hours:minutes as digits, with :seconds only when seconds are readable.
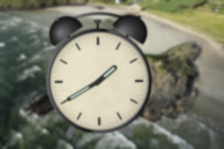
1:40
